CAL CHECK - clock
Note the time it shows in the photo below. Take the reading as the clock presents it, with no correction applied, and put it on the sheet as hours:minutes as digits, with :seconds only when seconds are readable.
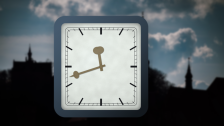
11:42
